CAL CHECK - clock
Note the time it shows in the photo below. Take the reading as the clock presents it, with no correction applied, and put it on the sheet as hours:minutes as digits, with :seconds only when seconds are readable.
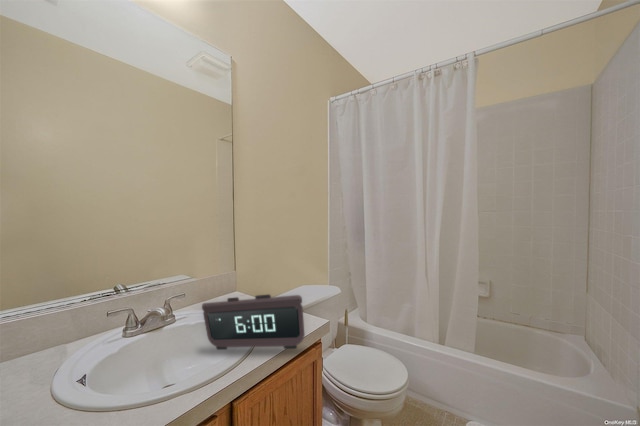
6:00
